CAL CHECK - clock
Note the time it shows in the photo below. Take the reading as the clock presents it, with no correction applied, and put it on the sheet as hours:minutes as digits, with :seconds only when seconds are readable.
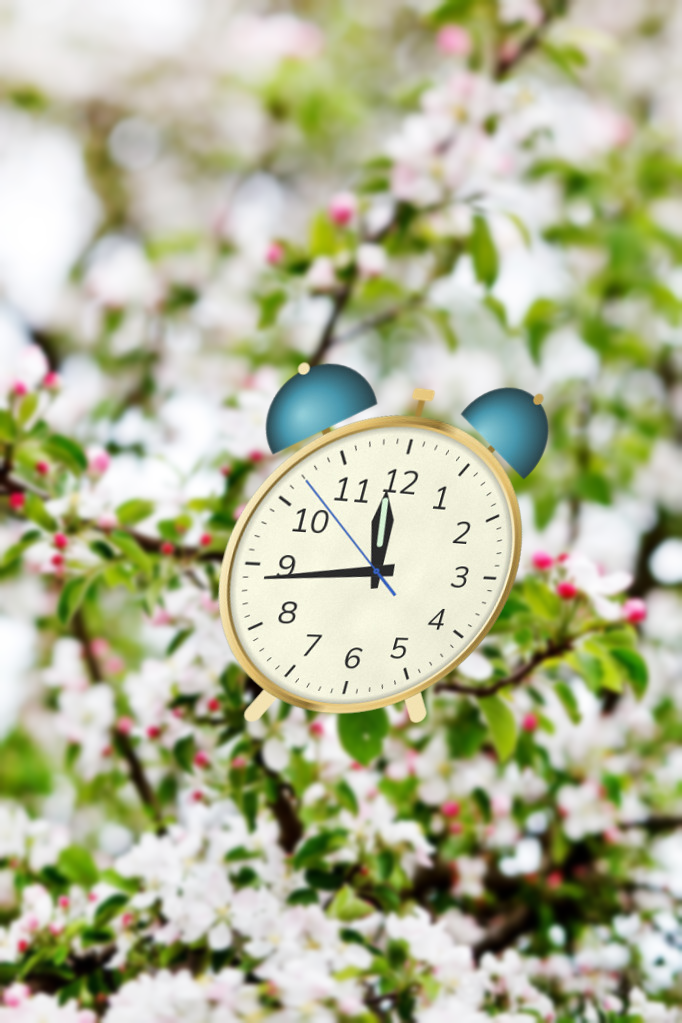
11:43:52
